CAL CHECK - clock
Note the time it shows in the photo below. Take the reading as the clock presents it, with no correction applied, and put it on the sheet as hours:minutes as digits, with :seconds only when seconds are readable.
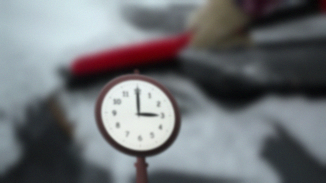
3:00
